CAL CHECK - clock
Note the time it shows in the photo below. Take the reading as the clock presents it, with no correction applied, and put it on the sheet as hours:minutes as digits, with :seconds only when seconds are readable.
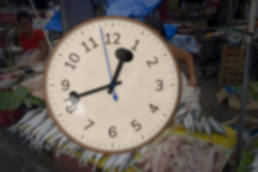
12:41:58
